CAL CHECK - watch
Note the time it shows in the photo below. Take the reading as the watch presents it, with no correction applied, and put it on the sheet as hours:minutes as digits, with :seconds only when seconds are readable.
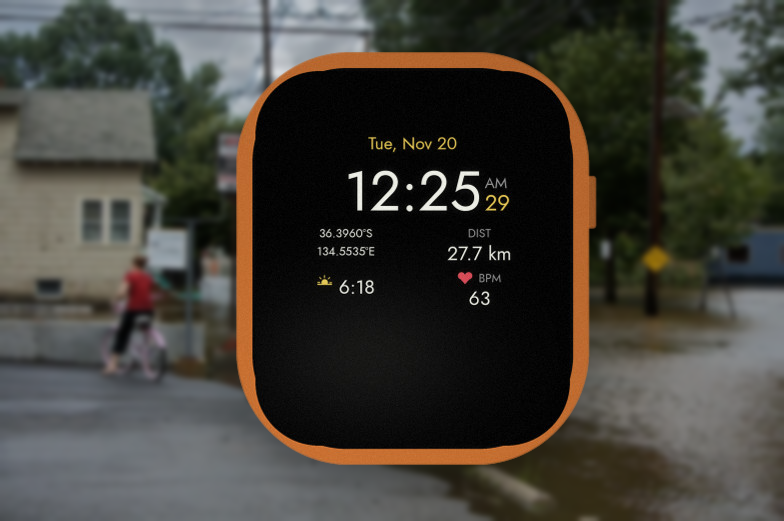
12:25:29
